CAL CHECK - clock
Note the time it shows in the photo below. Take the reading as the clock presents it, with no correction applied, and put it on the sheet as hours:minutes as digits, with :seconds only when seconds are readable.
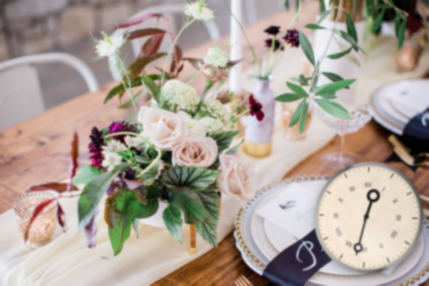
12:32
